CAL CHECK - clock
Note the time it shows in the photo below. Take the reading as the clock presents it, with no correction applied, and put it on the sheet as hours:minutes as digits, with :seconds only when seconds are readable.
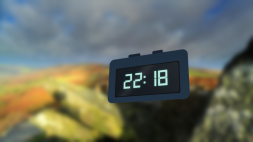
22:18
